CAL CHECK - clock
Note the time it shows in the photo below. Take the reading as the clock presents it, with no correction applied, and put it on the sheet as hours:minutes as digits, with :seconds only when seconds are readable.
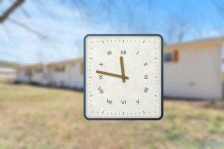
11:47
